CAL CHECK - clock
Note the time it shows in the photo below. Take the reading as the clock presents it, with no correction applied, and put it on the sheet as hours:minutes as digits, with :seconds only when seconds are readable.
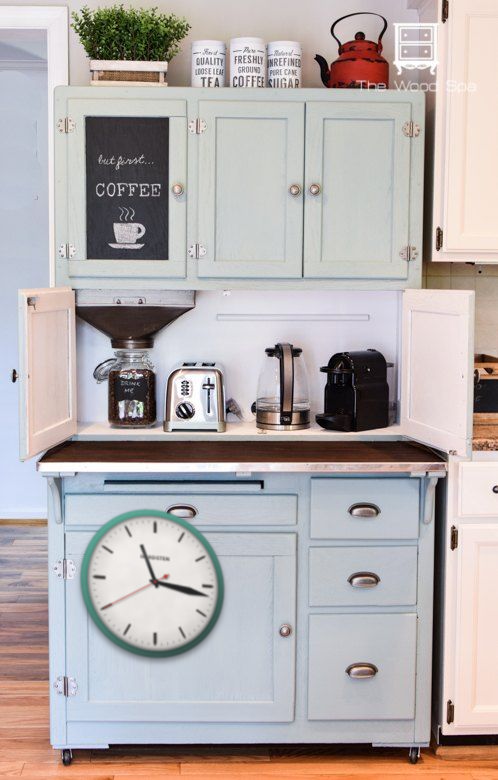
11:16:40
